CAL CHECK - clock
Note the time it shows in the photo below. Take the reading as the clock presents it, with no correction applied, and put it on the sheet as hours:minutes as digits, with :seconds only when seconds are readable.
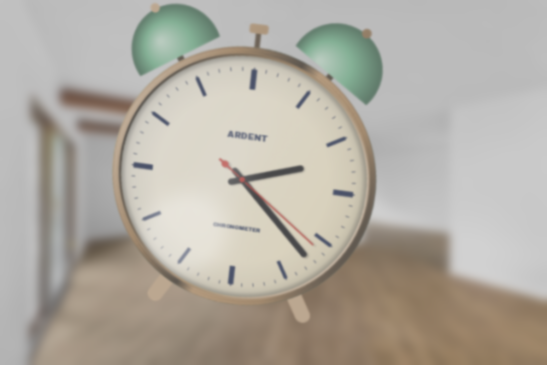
2:22:21
